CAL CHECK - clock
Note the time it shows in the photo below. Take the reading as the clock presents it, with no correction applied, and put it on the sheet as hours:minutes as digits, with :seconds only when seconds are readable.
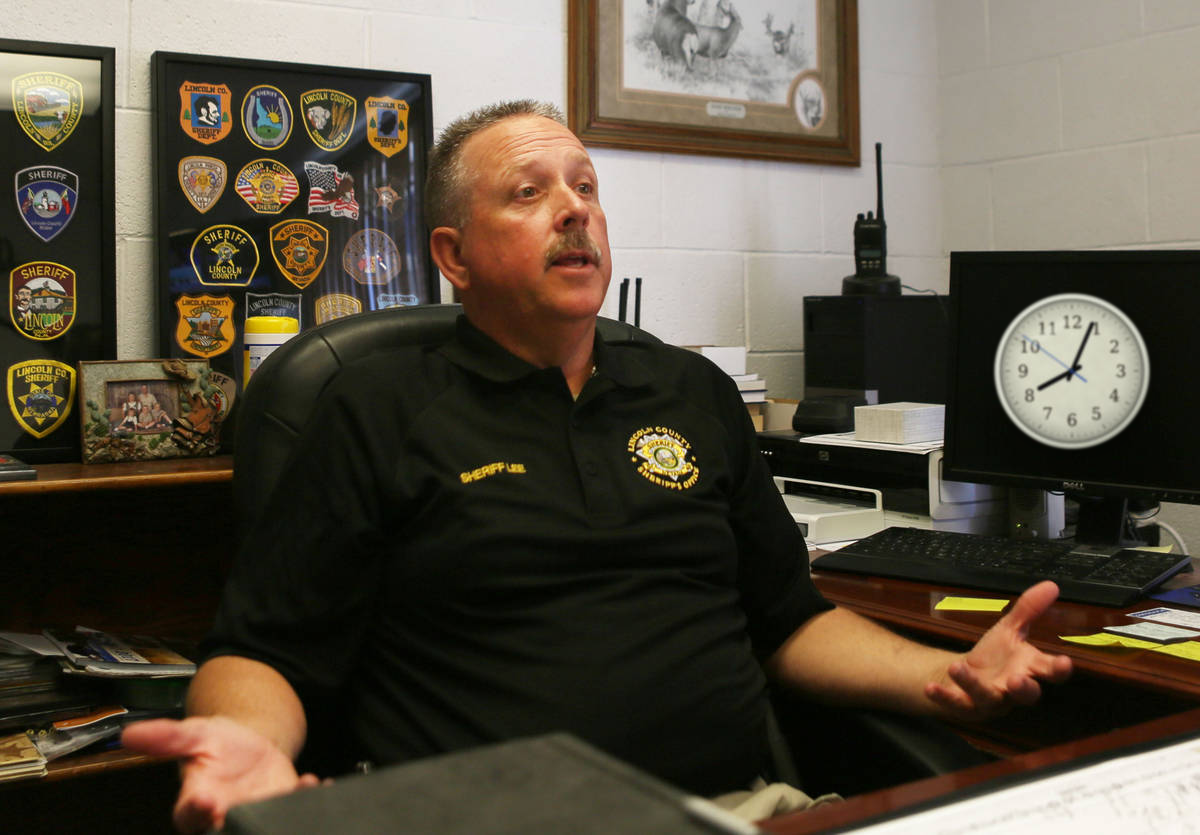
8:03:51
